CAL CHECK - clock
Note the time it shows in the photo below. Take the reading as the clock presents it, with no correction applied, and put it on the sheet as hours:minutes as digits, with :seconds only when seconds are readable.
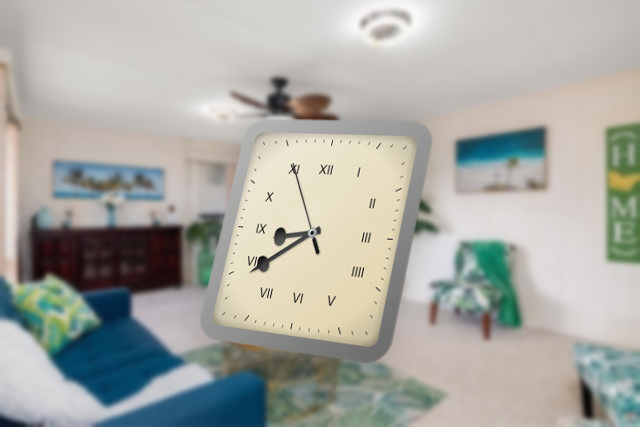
8:38:55
